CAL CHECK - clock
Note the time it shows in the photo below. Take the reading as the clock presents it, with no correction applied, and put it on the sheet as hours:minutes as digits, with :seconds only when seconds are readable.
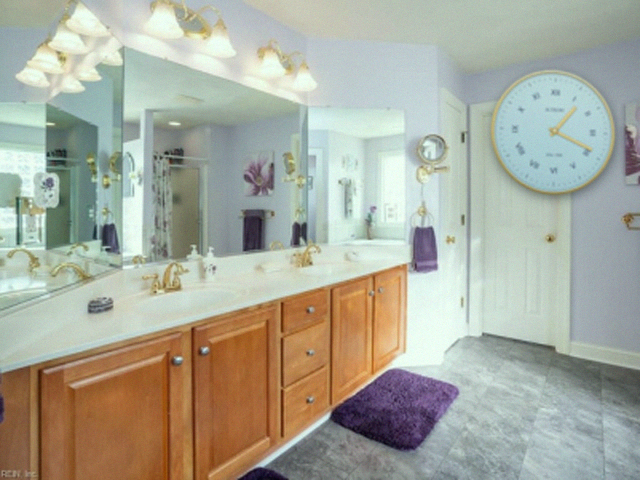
1:19
